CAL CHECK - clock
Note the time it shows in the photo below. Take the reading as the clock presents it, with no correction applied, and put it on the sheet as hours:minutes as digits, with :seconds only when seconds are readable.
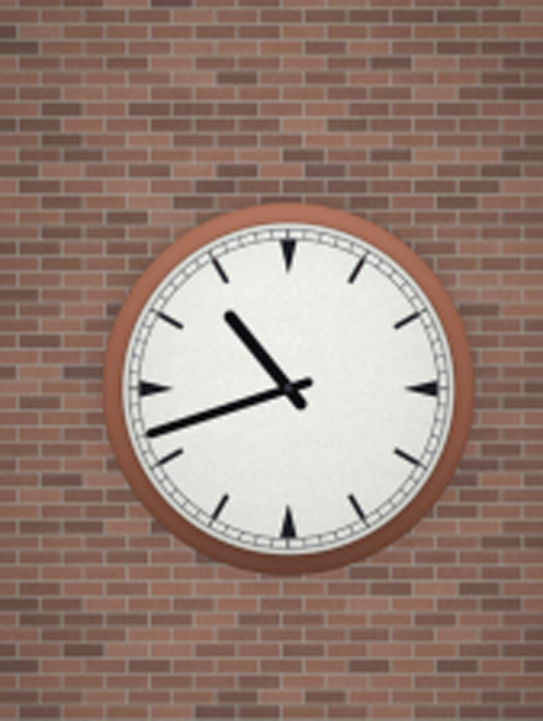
10:42
